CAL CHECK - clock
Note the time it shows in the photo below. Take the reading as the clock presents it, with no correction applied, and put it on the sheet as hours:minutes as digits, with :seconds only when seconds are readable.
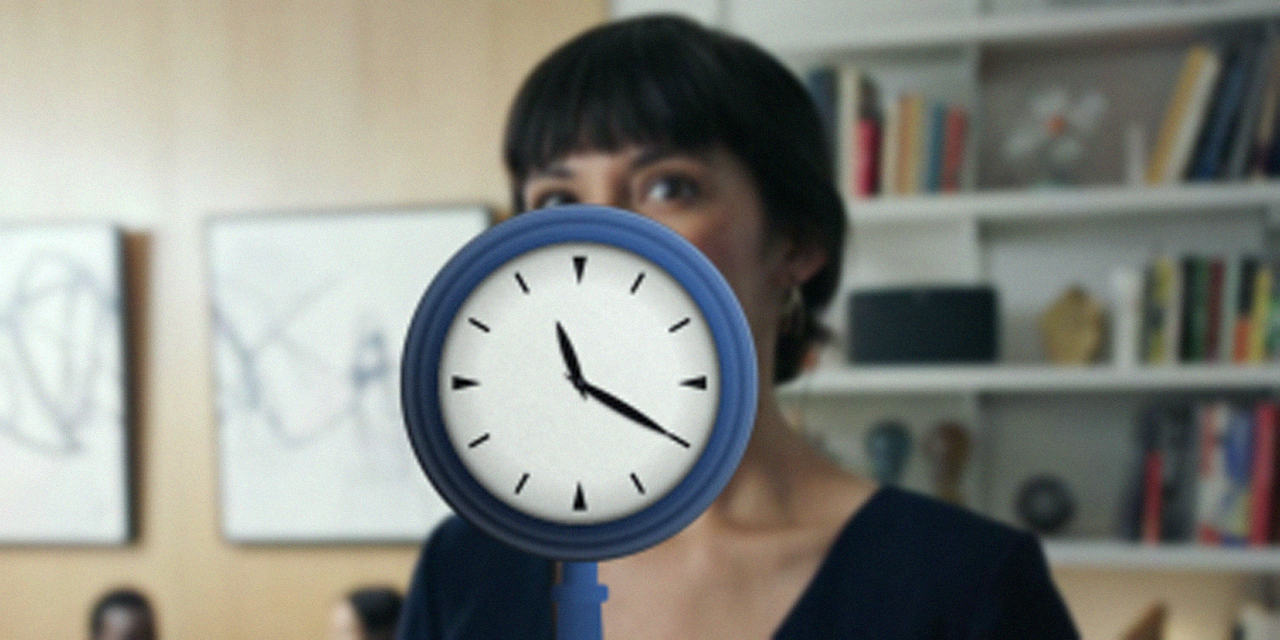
11:20
